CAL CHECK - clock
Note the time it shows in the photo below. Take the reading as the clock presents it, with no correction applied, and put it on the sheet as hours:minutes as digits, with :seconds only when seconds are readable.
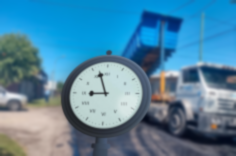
8:57
